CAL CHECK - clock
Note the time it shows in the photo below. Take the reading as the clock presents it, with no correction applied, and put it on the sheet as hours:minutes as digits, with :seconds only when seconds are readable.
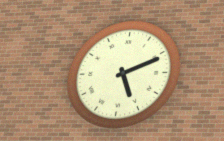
5:11
